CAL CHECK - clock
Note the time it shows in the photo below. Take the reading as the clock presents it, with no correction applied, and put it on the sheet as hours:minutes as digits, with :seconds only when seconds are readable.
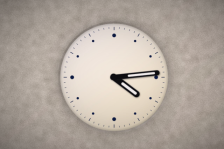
4:14
